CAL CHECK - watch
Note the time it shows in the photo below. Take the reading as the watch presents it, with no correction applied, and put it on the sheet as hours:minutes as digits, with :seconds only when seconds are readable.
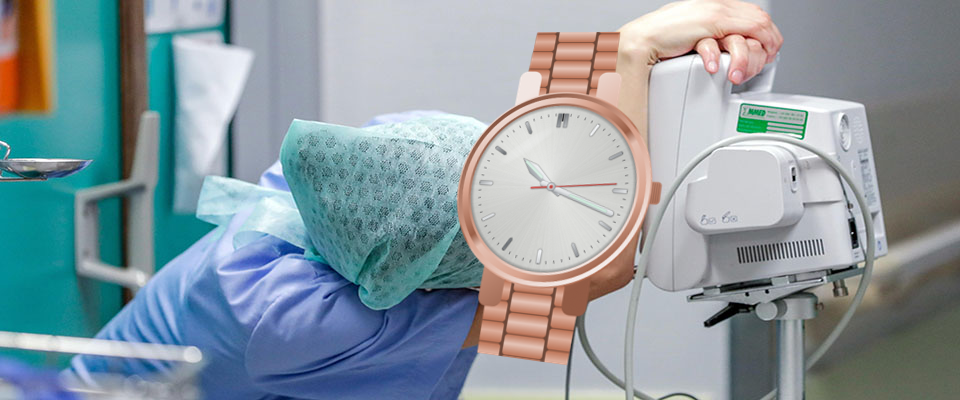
10:18:14
